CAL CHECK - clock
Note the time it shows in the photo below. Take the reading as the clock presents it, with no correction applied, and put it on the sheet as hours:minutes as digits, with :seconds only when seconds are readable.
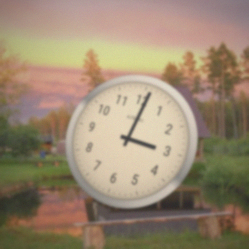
3:01
